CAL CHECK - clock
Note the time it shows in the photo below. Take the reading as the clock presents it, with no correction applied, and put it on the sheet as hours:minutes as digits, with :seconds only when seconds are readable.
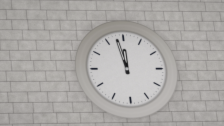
11:58
